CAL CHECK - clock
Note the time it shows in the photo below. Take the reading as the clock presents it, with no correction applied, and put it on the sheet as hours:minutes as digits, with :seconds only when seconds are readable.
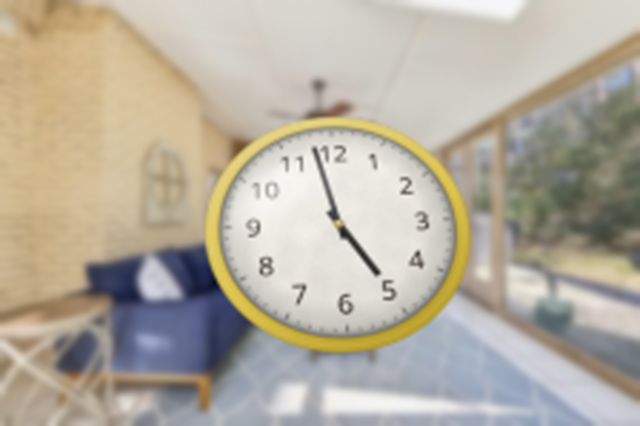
4:58
